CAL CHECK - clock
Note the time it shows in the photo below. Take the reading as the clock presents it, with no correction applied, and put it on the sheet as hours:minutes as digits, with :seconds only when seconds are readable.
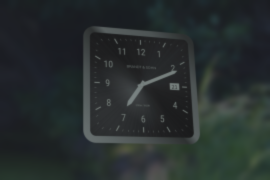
7:11
